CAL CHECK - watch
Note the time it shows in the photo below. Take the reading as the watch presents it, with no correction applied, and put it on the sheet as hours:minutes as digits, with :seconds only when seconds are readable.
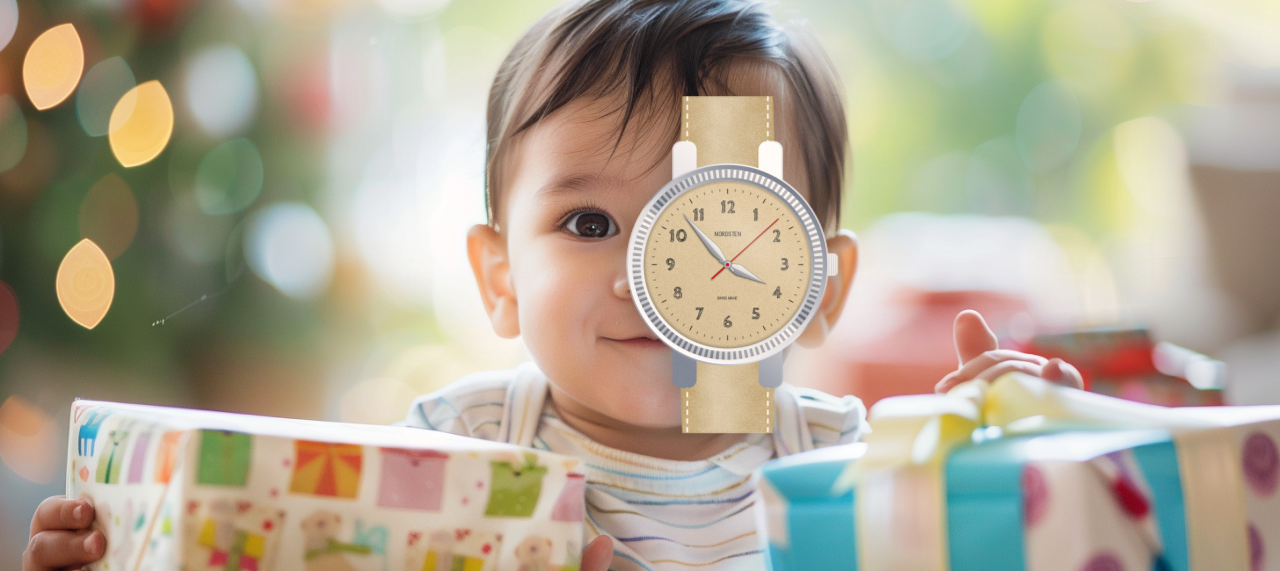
3:53:08
